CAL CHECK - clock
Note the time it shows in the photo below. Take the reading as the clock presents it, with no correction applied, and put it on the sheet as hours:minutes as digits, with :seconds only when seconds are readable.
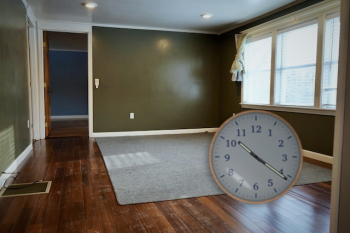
10:21
